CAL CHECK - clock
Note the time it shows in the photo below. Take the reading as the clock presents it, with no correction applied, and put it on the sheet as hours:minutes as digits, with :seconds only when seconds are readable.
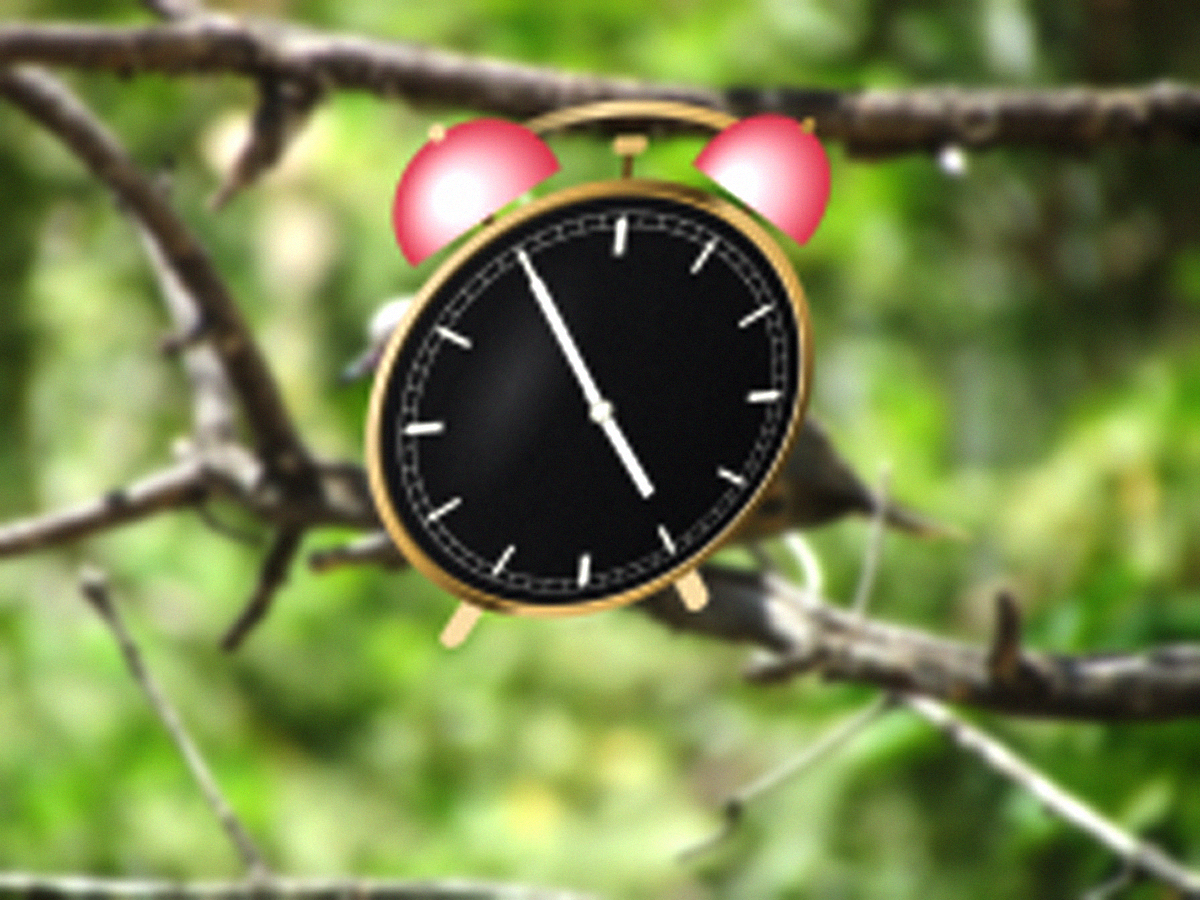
4:55
